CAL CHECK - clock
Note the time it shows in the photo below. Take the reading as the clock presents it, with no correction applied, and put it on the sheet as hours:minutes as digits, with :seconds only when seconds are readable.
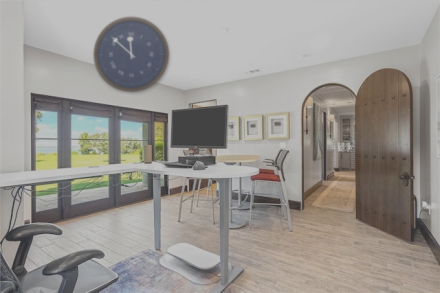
11:52
